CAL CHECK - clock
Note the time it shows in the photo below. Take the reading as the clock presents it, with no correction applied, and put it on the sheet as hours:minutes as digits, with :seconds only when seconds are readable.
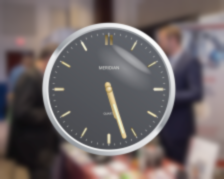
5:27
